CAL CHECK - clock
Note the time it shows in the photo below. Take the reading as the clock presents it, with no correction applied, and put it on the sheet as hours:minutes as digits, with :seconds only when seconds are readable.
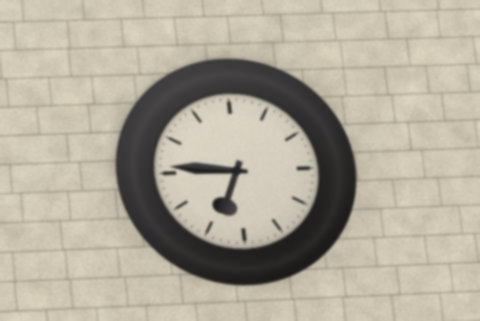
6:46
